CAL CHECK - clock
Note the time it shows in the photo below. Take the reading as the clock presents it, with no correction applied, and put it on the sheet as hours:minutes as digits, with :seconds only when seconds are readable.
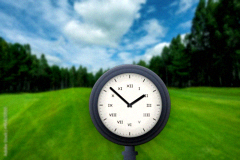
1:52
